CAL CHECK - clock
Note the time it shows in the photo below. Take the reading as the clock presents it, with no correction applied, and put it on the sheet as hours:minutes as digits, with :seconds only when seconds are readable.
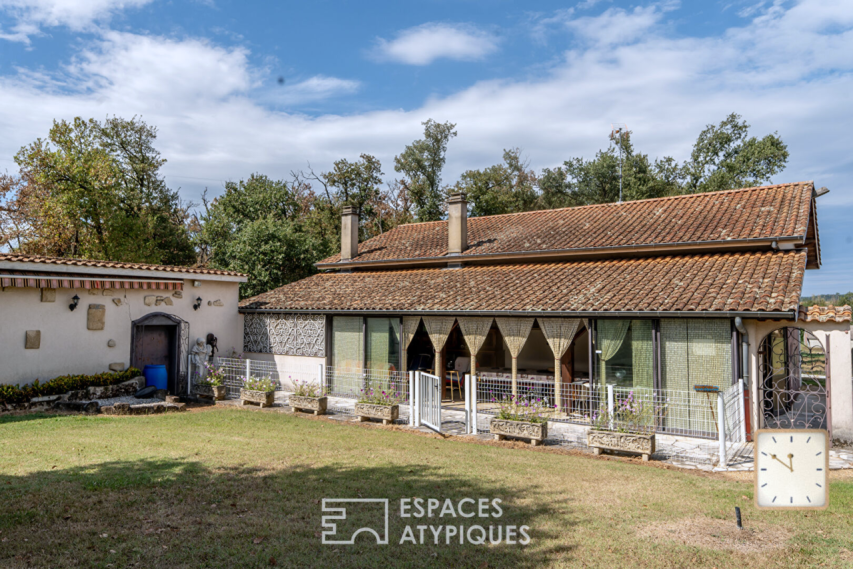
11:51
